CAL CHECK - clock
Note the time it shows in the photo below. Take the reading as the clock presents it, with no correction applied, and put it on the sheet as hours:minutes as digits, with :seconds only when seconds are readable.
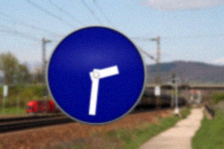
2:31
